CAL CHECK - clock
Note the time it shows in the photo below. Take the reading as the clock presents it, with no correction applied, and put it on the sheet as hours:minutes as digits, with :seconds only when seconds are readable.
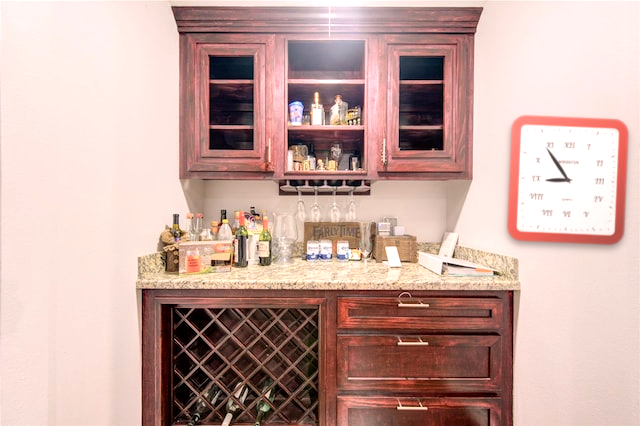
8:54
